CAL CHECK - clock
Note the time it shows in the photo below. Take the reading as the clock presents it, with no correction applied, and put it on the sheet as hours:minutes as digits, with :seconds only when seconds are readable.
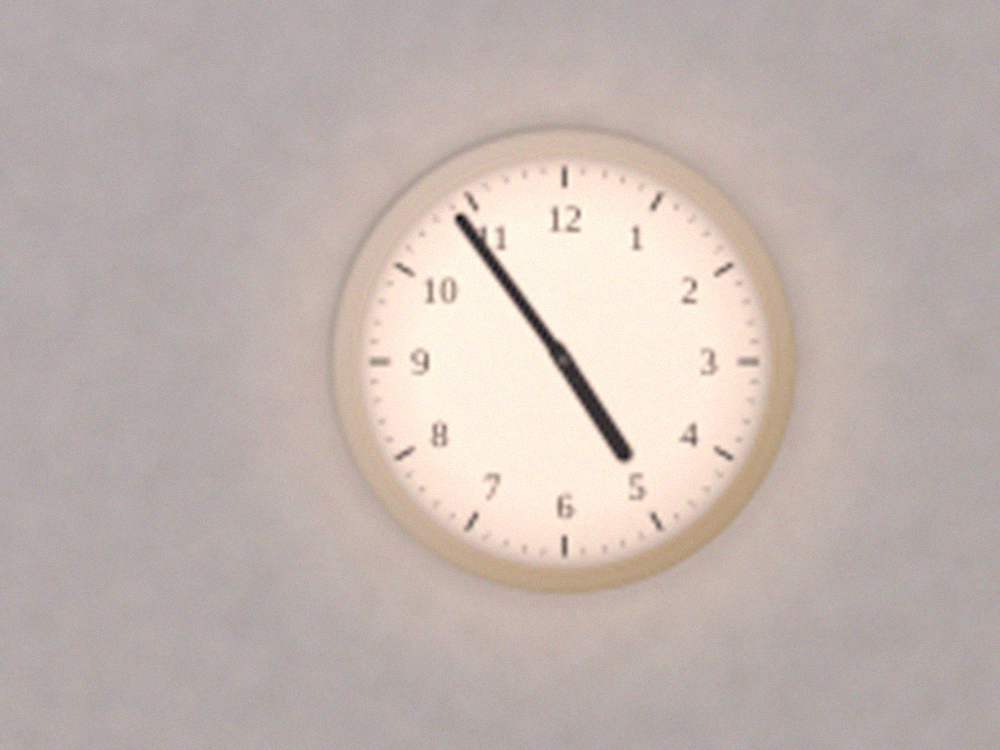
4:54
